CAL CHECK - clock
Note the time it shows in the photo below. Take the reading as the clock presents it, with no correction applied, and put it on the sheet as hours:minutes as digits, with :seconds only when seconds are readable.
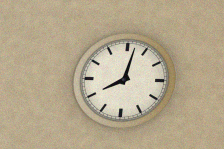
8:02
